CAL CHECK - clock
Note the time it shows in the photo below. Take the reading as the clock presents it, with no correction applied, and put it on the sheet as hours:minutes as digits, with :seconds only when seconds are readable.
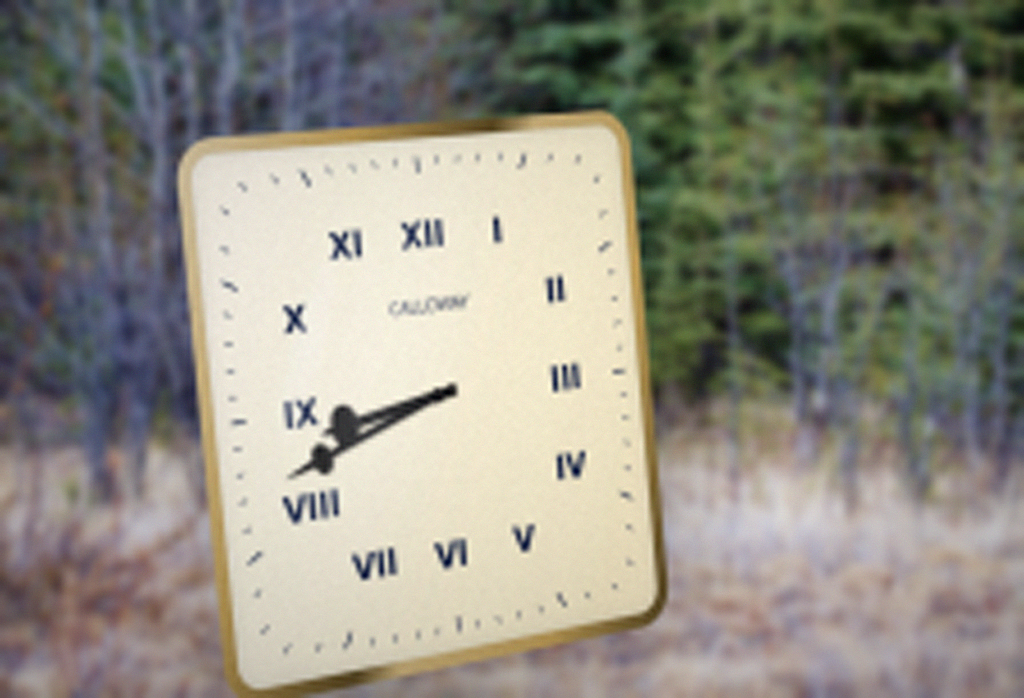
8:42
